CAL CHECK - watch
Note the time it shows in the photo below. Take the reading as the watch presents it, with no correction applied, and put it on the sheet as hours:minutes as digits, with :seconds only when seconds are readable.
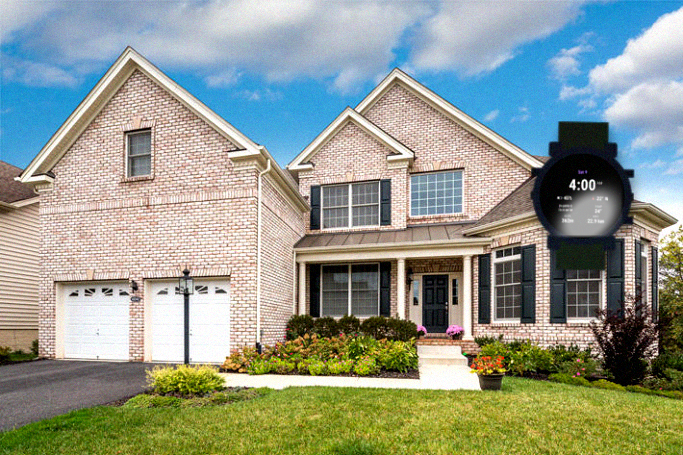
4:00
